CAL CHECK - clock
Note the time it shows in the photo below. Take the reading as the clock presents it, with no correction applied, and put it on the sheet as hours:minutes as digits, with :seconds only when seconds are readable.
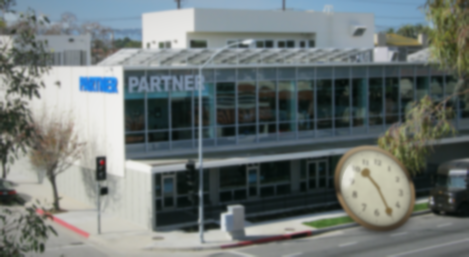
10:25
